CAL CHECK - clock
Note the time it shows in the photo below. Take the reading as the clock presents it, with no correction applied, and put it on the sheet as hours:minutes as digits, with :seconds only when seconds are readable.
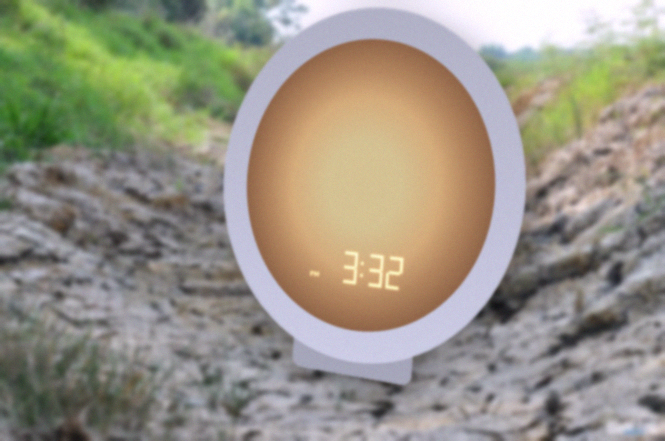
3:32
